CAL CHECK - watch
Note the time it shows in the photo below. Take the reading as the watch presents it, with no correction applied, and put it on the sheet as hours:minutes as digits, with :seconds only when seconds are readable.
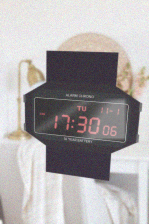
17:30:06
